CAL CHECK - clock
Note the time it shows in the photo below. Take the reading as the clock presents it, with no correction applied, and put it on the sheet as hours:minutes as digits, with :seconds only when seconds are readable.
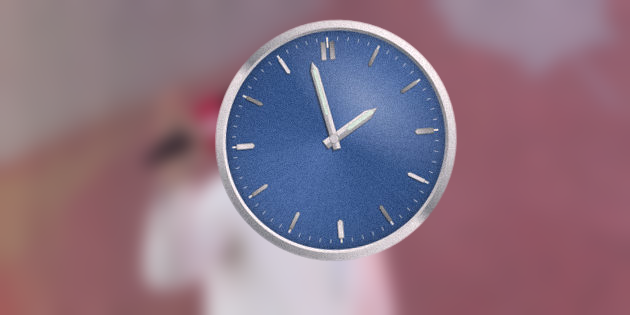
1:58
